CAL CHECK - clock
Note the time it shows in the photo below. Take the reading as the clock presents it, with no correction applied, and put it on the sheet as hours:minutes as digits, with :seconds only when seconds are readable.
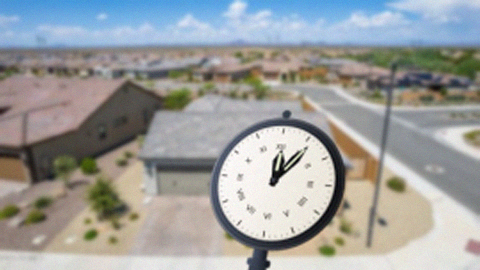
12:06
